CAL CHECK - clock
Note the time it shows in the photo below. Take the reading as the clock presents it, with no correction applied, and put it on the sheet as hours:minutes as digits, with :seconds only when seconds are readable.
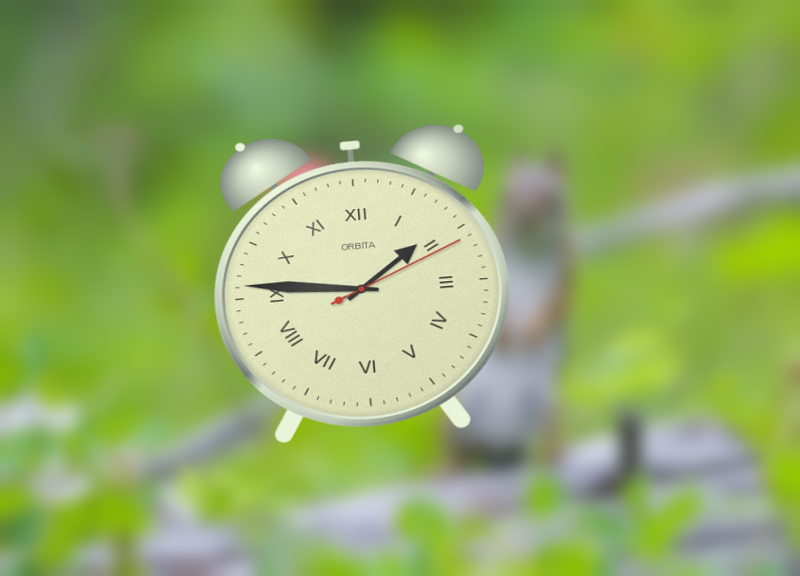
1:46:11
